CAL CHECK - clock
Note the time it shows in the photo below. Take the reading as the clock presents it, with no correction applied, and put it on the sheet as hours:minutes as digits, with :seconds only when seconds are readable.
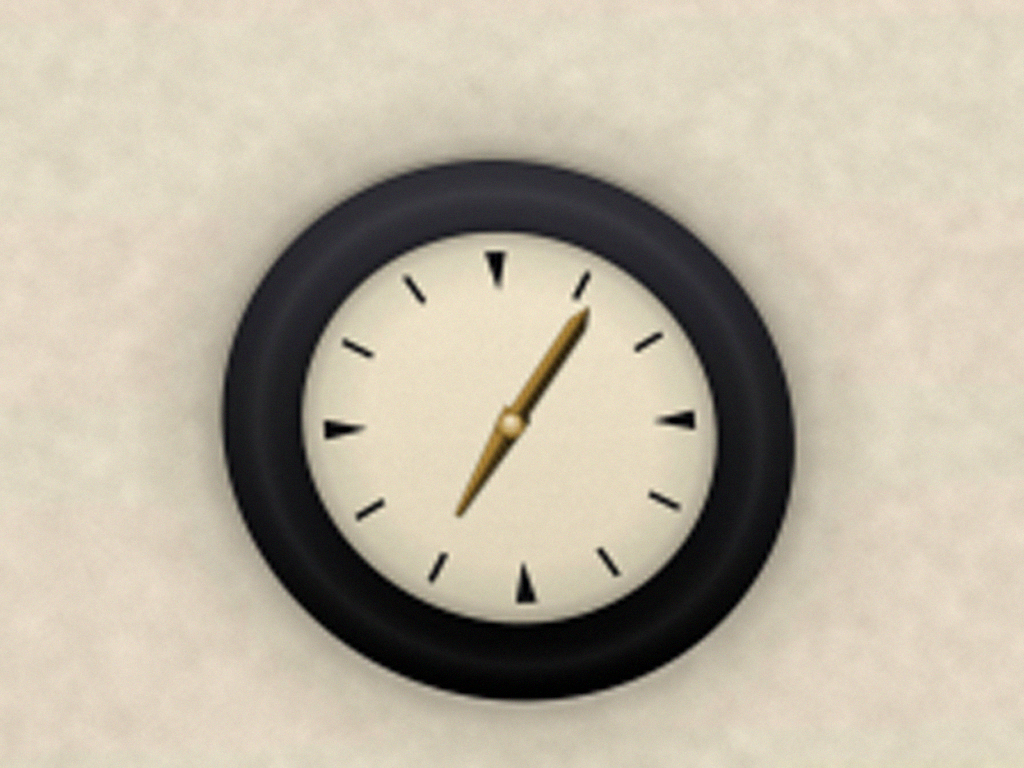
7:06
